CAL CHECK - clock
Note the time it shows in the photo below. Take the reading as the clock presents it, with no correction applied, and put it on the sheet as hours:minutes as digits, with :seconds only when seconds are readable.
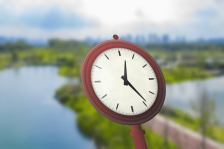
12:24
